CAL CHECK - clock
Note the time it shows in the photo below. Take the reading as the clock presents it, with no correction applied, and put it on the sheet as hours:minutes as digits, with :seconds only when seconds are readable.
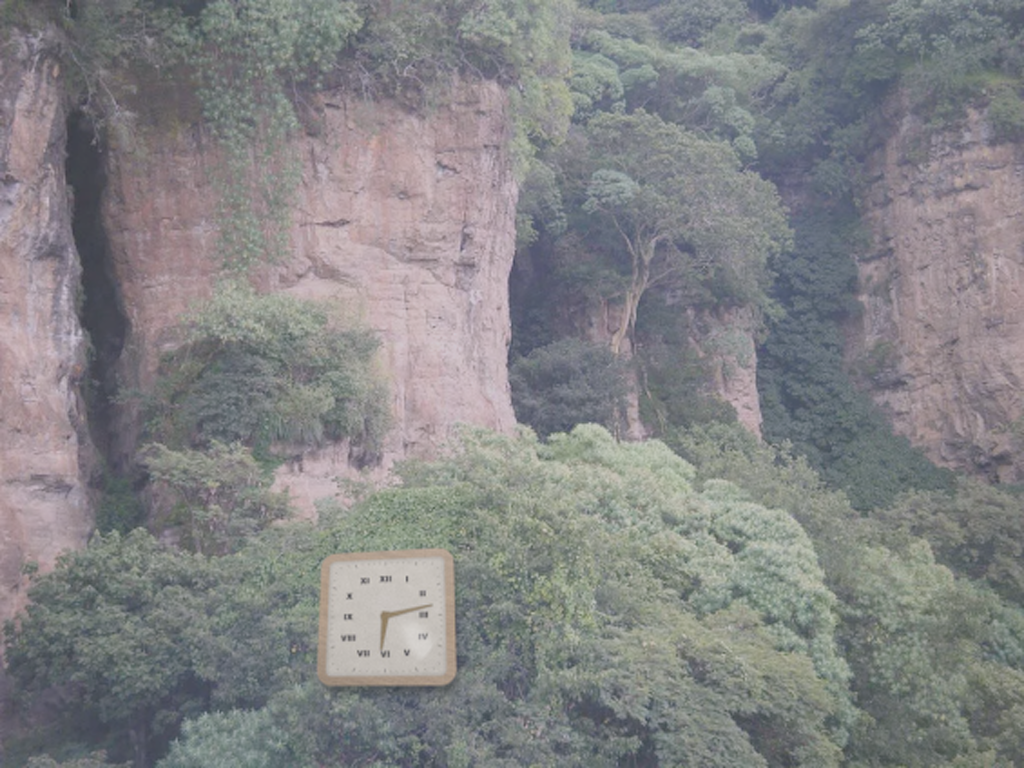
6:13
